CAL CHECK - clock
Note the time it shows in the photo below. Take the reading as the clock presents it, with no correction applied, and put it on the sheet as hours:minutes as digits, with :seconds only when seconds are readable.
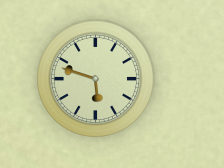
5:48
